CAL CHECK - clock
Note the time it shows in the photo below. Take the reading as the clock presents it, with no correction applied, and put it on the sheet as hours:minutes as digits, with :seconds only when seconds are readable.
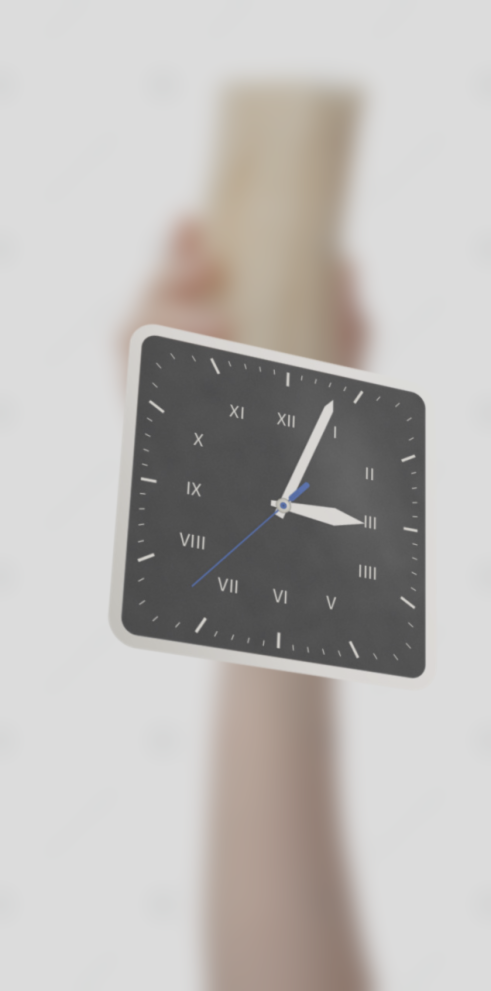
3:03:37
